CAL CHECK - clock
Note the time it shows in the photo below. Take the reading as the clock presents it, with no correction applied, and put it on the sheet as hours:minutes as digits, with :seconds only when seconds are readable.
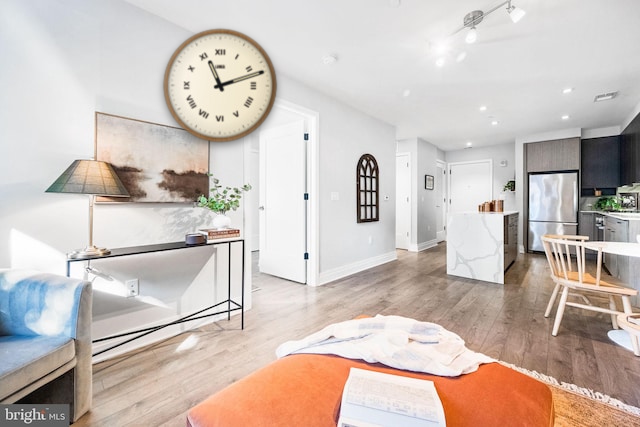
11:12
